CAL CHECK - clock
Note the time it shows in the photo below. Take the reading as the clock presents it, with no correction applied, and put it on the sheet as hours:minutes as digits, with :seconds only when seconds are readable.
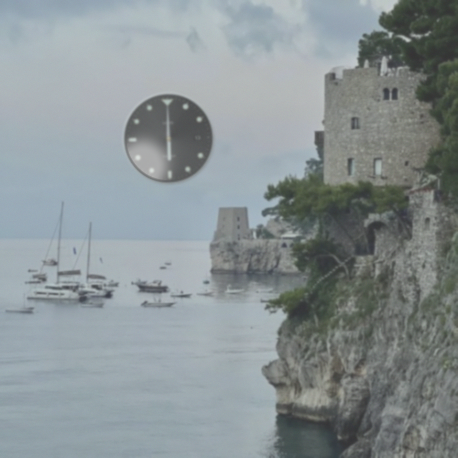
6:00
